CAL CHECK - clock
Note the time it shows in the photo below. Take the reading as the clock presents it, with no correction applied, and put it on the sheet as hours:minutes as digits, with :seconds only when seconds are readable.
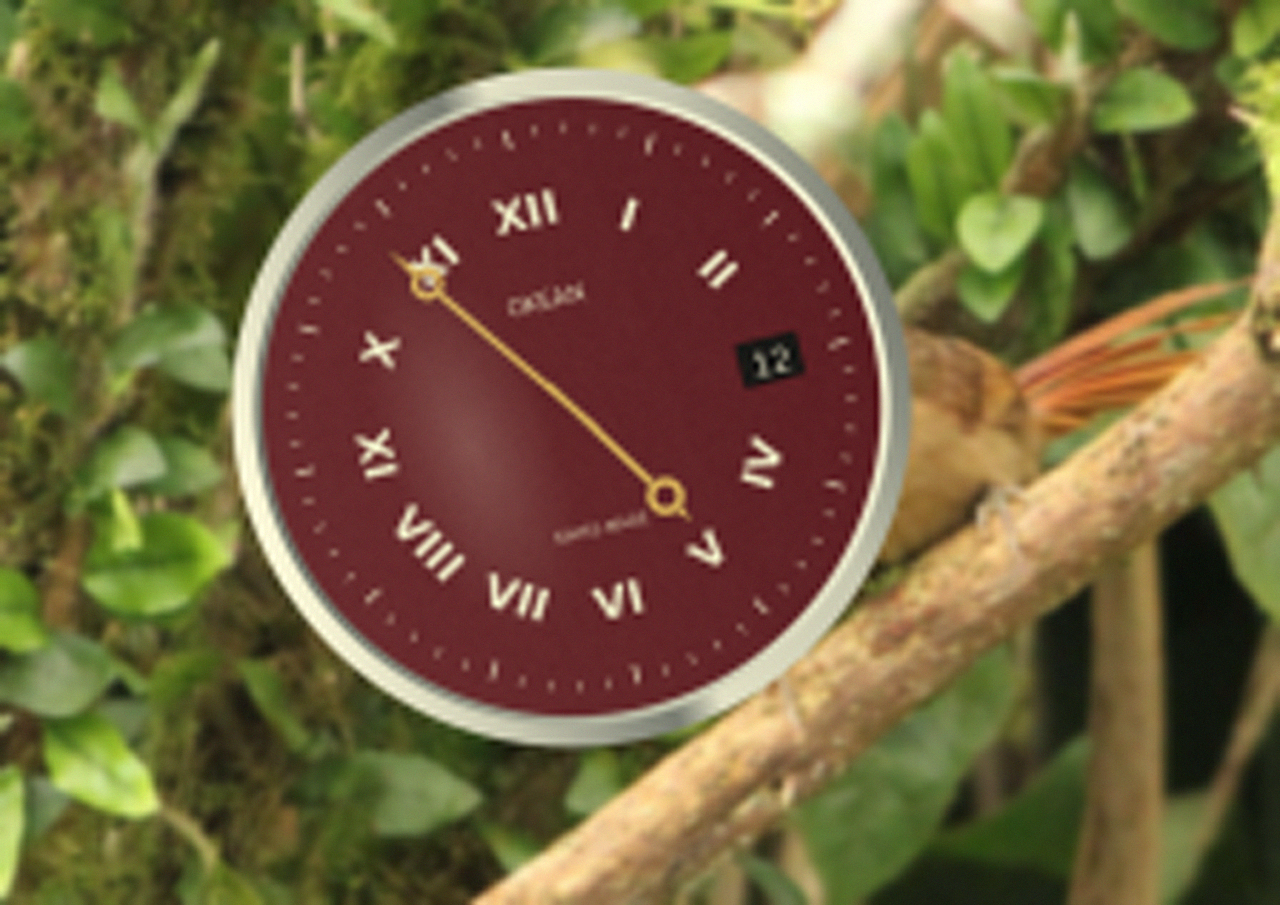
4:54
